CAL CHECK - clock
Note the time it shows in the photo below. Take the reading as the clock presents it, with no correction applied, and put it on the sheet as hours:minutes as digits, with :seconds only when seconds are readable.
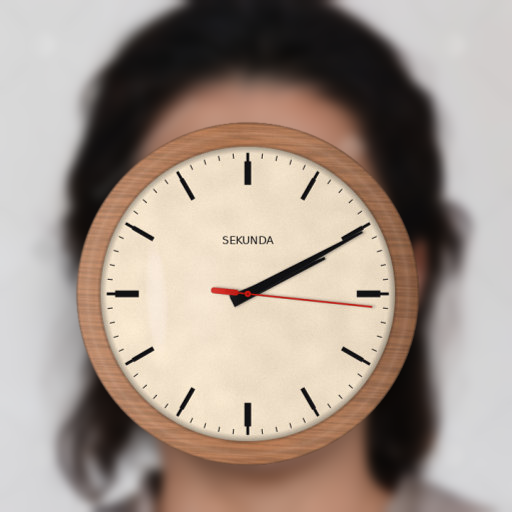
2:10:16
